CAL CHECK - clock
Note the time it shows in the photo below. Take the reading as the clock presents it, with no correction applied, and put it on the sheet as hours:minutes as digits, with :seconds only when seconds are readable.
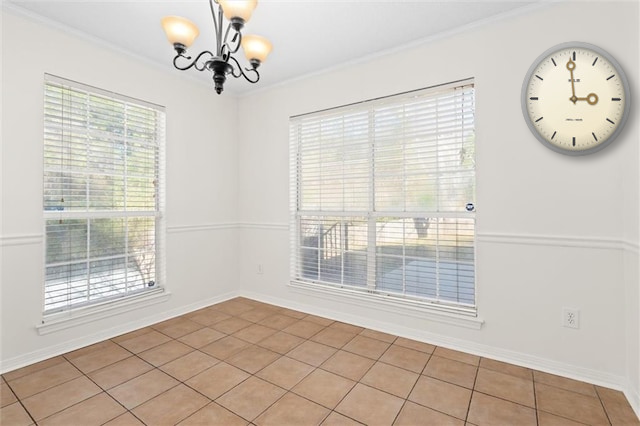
2:59
